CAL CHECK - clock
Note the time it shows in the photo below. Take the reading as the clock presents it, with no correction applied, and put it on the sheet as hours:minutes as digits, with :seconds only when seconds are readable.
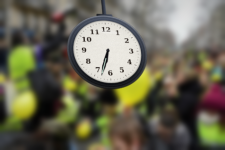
6:33
